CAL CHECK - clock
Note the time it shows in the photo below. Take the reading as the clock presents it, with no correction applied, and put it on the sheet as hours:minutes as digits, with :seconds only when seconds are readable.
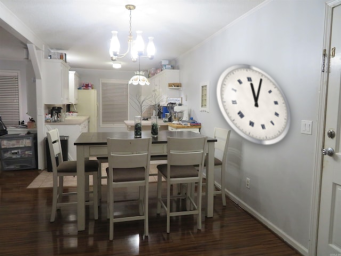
12:05
